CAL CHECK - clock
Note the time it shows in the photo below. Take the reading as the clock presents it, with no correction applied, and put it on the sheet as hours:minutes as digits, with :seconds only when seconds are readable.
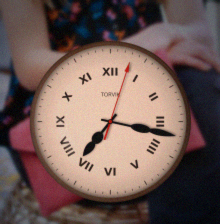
7:17:03
